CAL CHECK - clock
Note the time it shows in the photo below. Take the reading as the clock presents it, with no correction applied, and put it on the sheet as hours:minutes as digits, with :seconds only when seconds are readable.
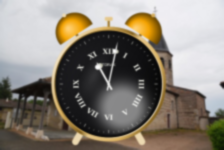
11:02
